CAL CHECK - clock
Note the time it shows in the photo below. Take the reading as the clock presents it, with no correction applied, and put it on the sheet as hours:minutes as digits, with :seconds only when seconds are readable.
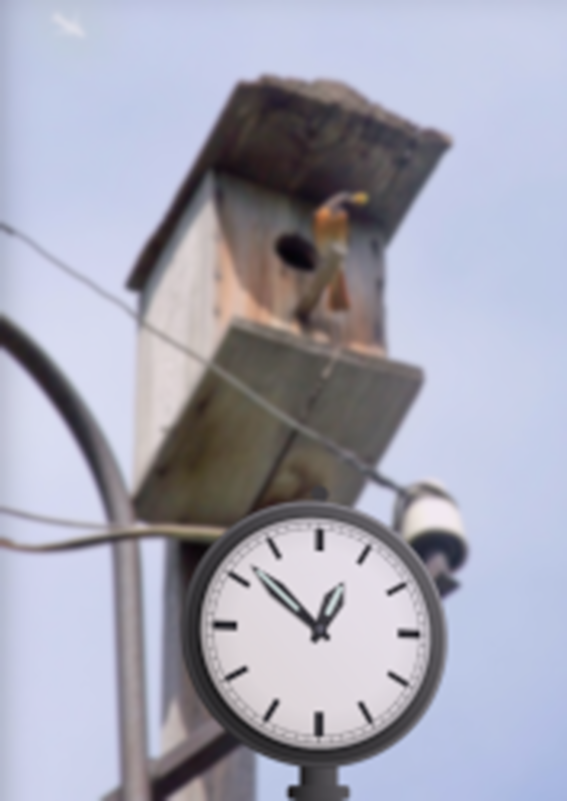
12:52
